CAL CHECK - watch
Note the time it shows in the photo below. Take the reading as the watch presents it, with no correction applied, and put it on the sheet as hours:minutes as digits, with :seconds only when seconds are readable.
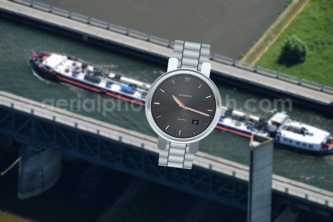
10:17
